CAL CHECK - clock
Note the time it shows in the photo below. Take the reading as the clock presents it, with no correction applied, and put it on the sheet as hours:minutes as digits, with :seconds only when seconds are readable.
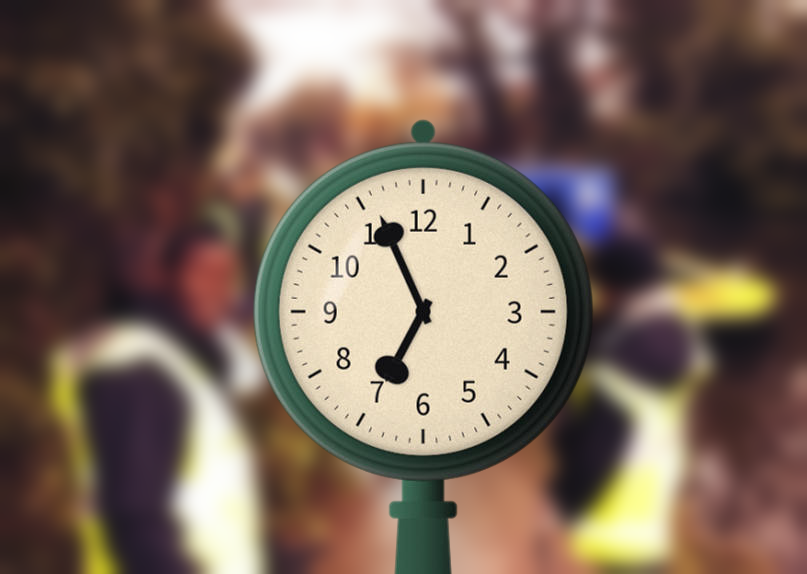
6:56
